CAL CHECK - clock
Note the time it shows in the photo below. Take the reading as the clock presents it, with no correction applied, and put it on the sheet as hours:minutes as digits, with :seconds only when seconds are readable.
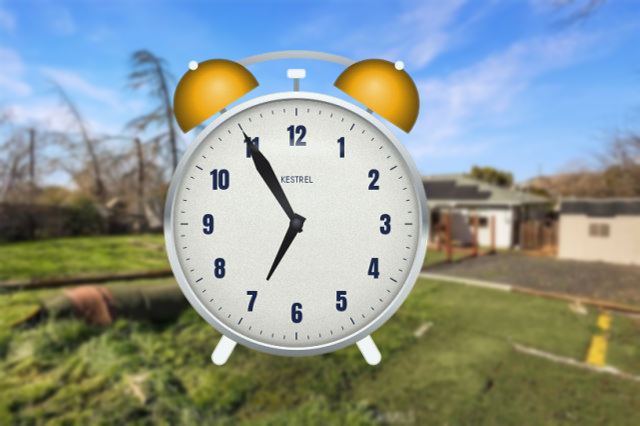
6:55
